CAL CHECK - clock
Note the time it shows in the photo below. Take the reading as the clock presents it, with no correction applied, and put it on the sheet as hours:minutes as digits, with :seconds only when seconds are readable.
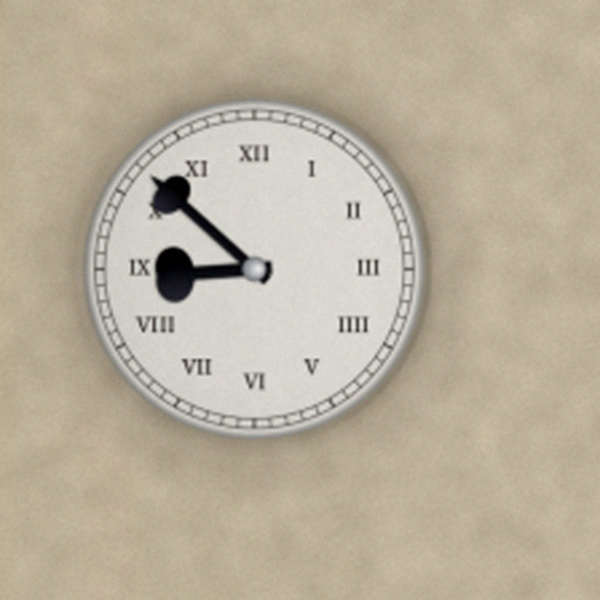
8:52
